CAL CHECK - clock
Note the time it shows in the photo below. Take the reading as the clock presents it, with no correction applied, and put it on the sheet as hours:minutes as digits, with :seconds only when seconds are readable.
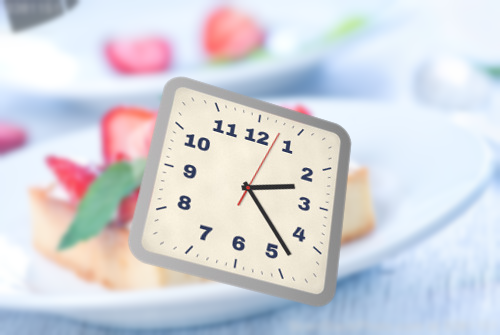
2:23:03
